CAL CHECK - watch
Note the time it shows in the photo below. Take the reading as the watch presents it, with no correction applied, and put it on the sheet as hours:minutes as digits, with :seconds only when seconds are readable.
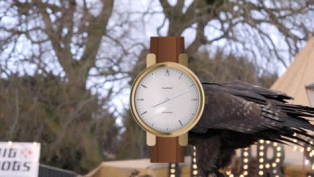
8:11
